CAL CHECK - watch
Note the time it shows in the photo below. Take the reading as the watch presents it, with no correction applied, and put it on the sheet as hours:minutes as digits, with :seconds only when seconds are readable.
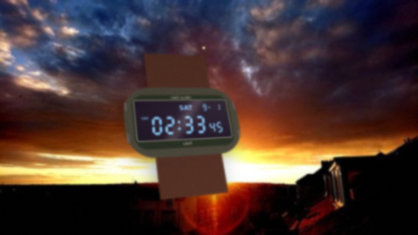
2:33:45
